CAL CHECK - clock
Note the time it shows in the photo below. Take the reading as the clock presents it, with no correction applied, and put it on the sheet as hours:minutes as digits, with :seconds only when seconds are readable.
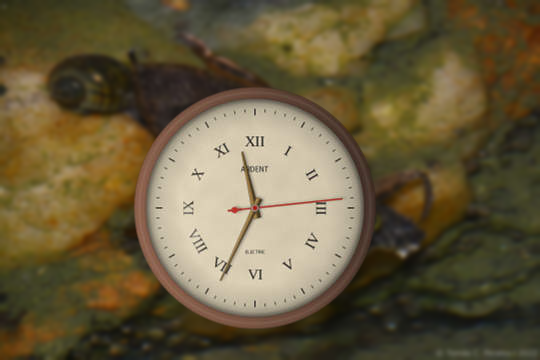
11:34:14
